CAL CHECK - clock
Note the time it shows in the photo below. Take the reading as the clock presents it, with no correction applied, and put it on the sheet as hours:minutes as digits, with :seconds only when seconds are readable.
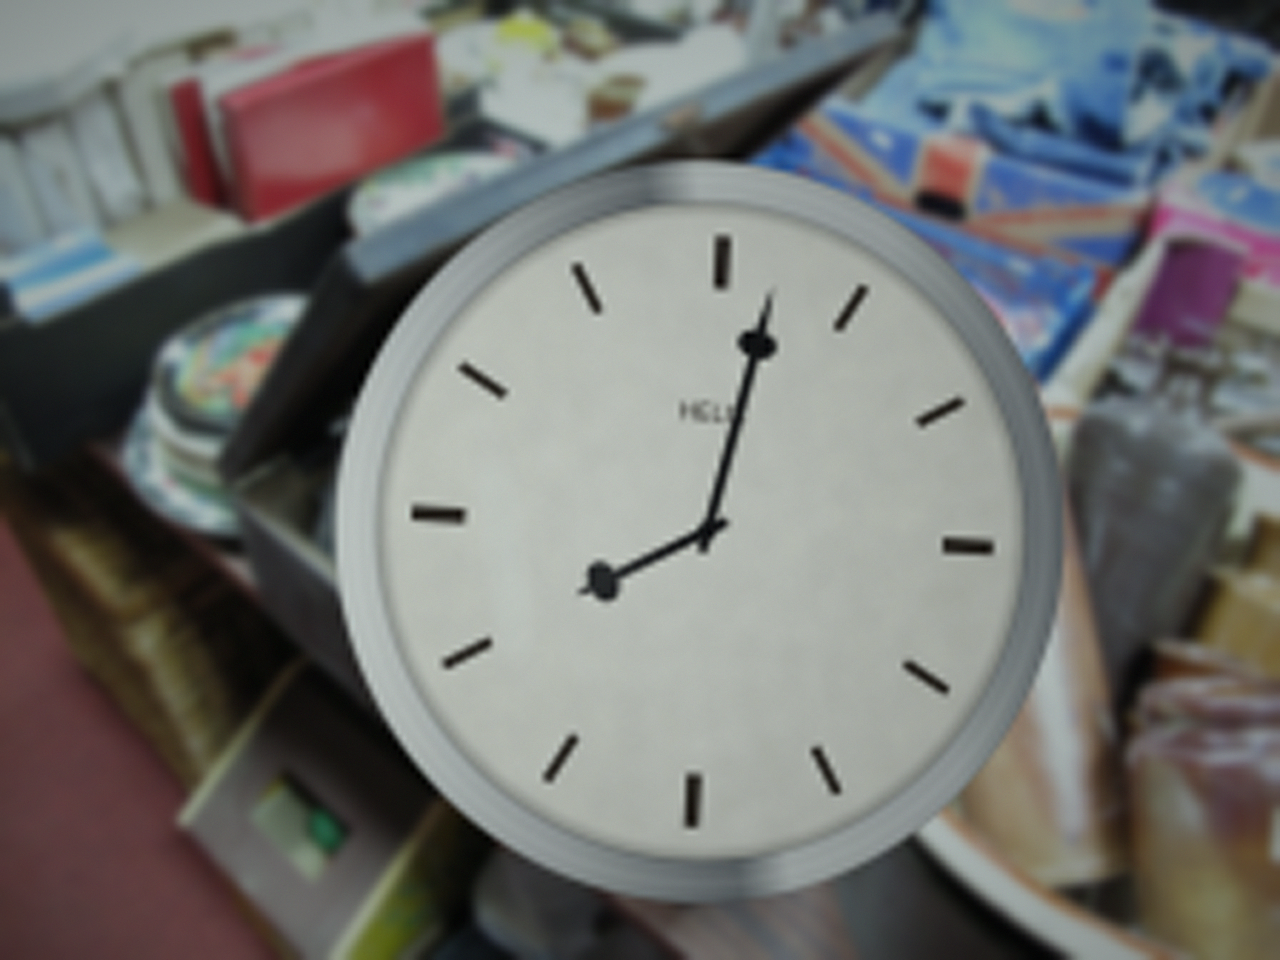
8:02
